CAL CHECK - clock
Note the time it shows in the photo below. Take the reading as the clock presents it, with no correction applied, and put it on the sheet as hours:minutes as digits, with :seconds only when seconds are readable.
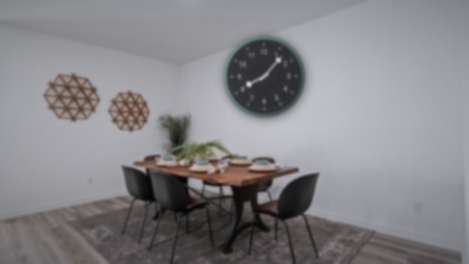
8:07
